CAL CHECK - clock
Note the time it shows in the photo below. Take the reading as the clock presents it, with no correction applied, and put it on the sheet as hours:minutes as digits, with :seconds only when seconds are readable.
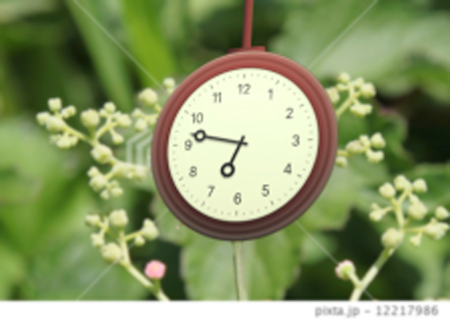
6:47
